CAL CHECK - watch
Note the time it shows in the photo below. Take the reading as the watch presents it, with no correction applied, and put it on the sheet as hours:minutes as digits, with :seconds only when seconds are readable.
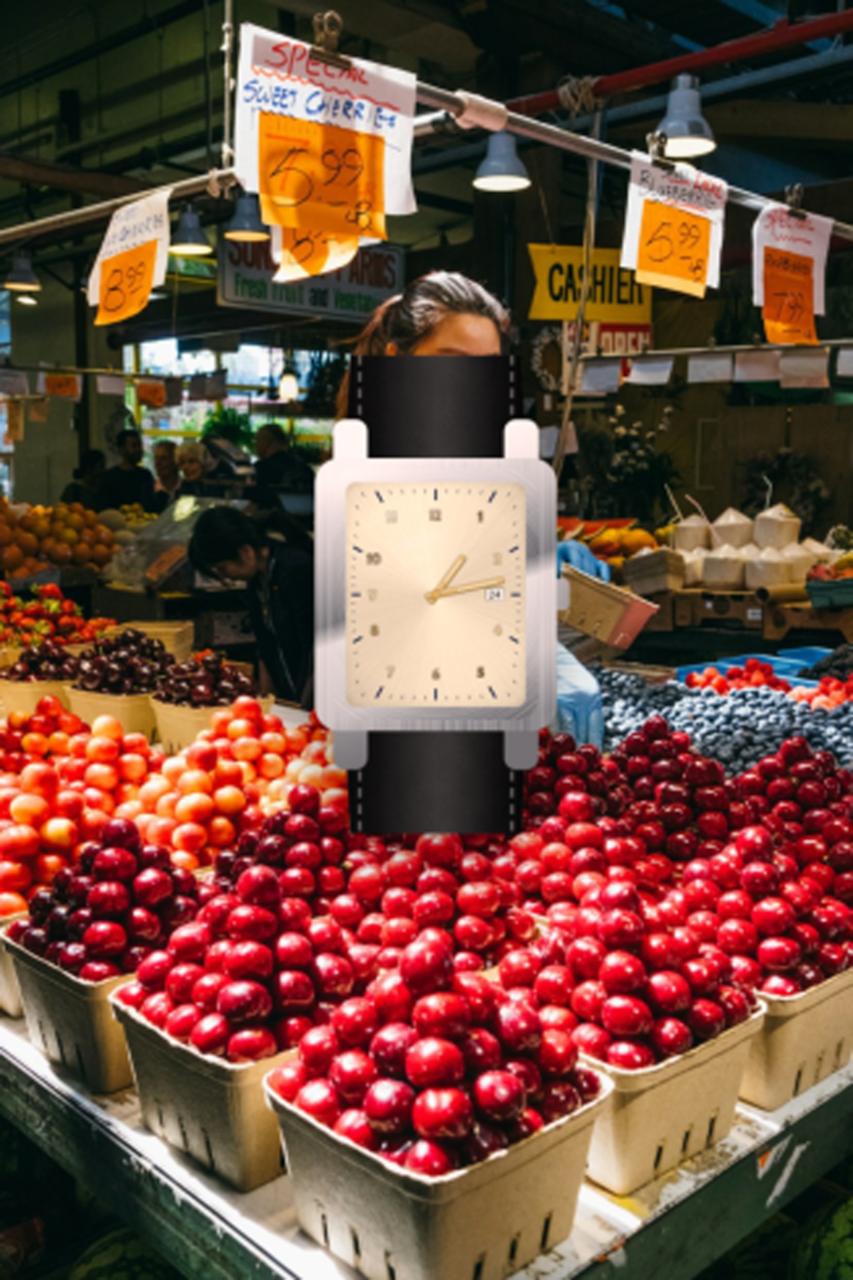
1:13
